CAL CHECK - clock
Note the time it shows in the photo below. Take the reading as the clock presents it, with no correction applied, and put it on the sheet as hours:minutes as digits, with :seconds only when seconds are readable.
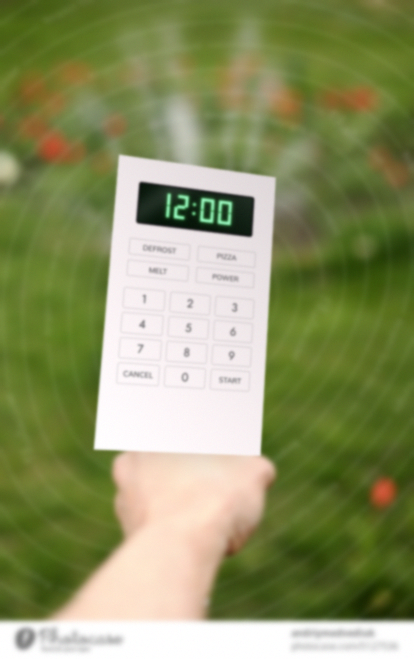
12:00
